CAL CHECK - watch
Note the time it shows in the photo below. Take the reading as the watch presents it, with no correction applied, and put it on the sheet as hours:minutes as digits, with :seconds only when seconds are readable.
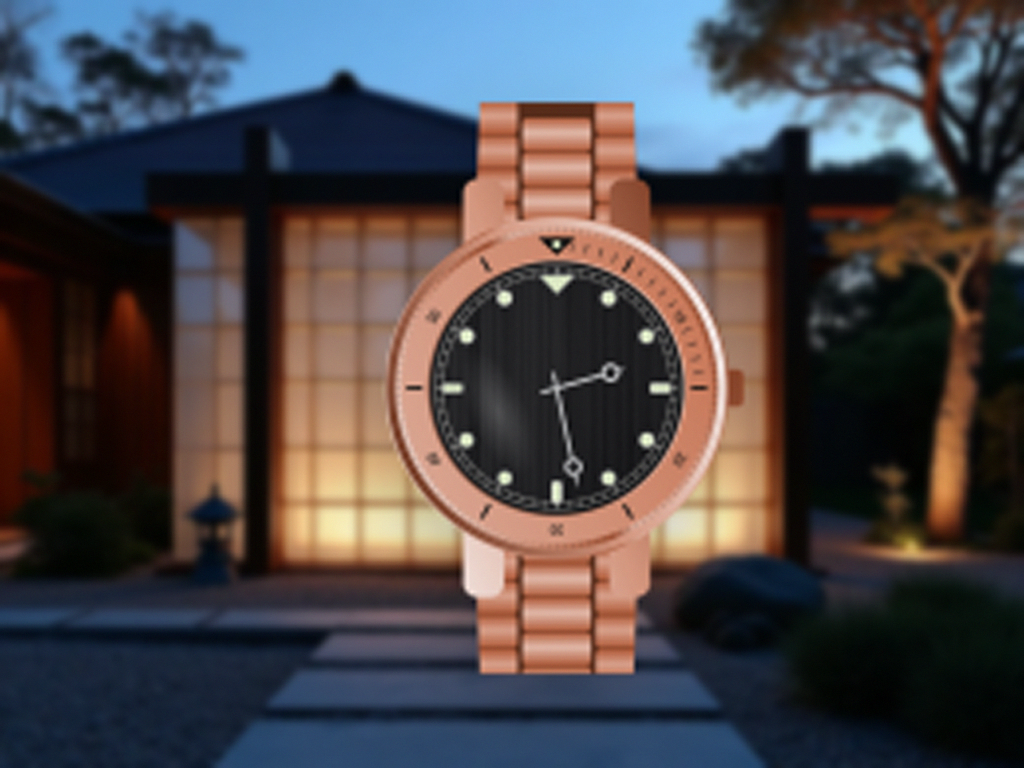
2:28
